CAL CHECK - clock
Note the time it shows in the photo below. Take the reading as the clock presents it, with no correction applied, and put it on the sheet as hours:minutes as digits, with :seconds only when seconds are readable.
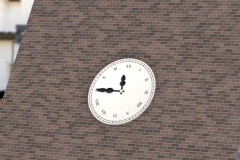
11:45
